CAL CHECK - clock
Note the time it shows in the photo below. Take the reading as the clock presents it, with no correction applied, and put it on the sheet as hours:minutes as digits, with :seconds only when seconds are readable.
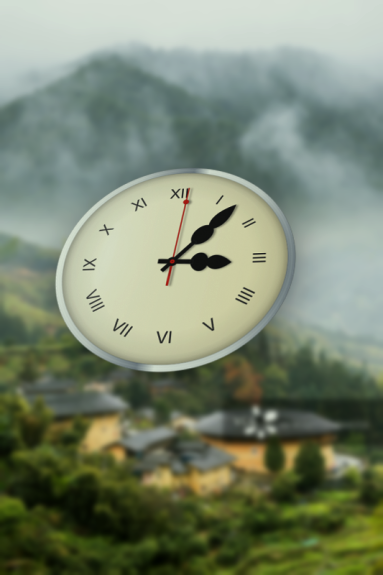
3:07:01
